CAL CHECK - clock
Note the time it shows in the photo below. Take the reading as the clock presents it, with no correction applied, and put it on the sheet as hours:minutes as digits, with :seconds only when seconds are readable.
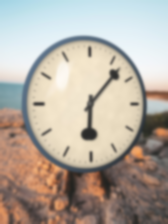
6:07
